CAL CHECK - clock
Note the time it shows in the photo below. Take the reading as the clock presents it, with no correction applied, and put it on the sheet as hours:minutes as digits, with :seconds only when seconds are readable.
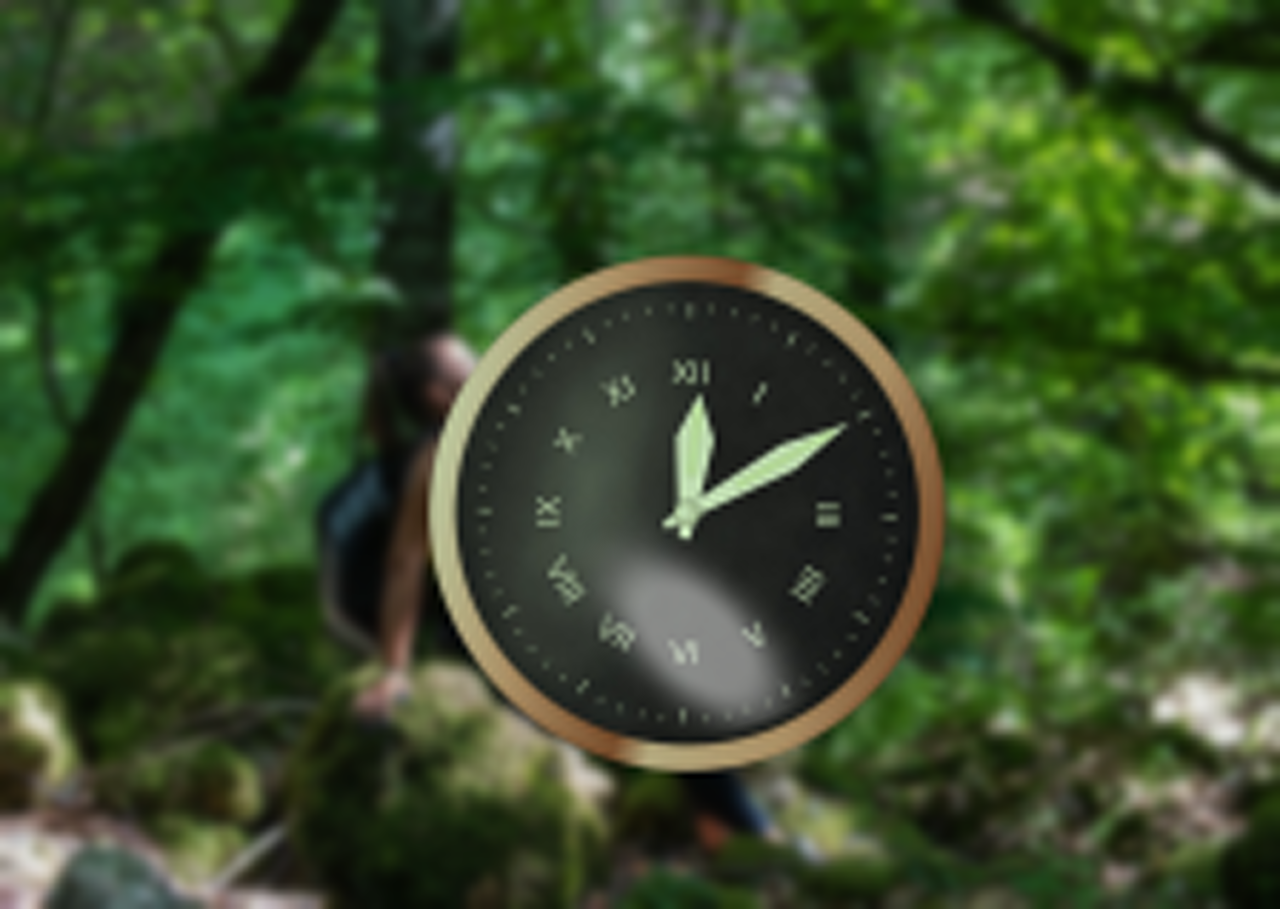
12:10
